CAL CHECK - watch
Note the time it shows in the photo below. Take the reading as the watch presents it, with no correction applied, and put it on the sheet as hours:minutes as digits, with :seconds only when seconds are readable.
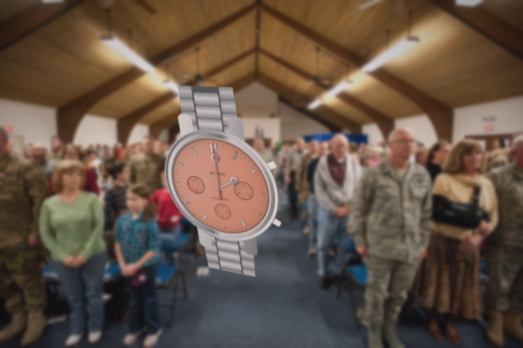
2:00
